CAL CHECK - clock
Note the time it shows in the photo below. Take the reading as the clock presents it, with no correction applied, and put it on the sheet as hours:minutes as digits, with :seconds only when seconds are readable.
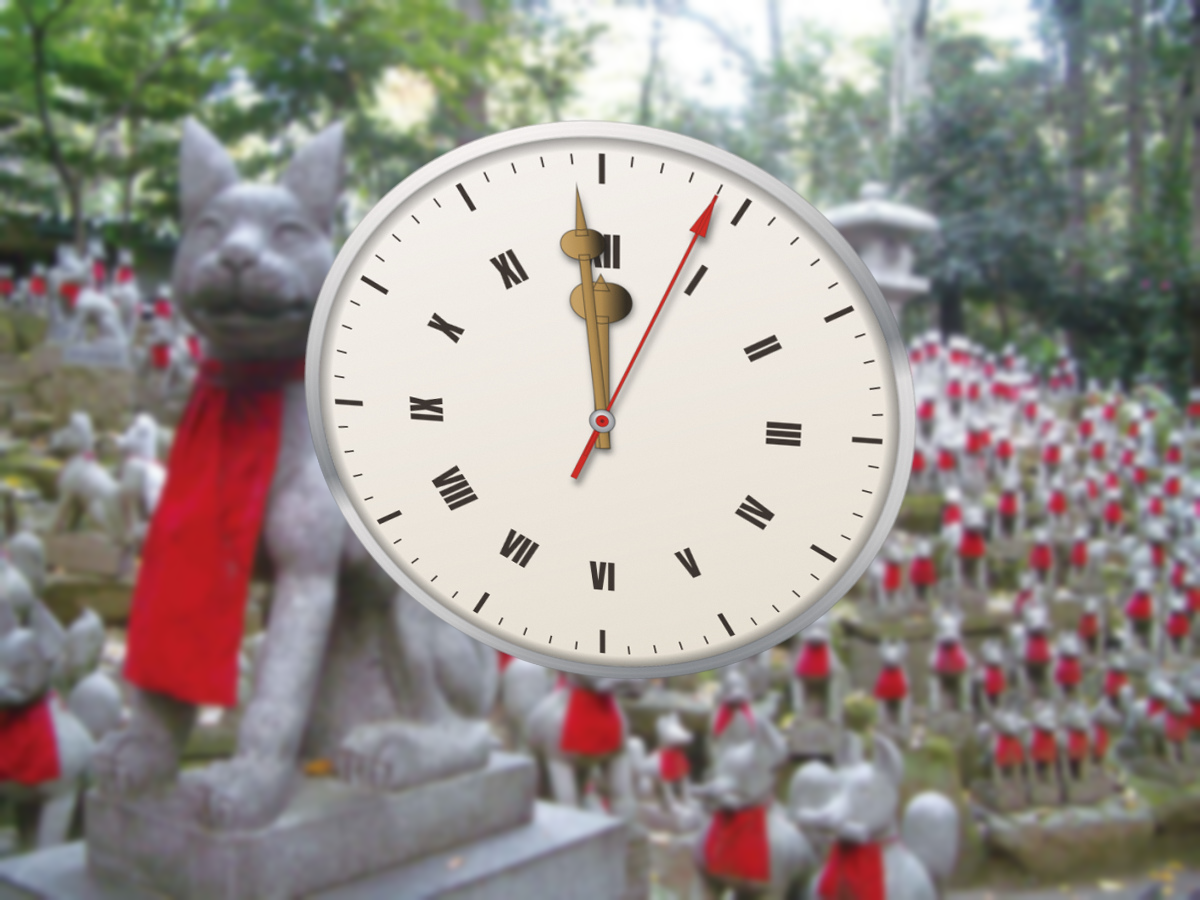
11:59:04
